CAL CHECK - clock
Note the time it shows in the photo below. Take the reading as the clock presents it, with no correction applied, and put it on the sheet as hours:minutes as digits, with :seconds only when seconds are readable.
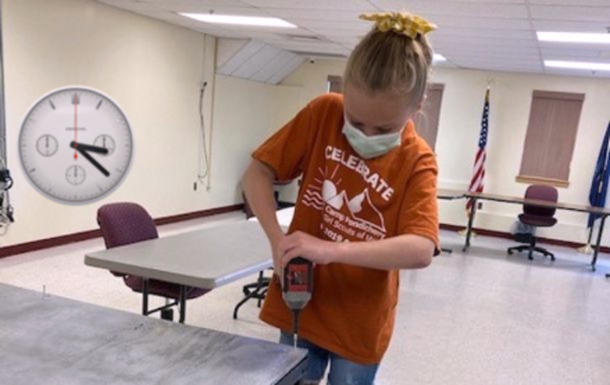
3:22
